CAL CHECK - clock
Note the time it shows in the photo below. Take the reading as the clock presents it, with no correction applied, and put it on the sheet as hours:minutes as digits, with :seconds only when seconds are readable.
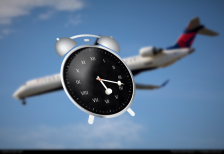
5:18
